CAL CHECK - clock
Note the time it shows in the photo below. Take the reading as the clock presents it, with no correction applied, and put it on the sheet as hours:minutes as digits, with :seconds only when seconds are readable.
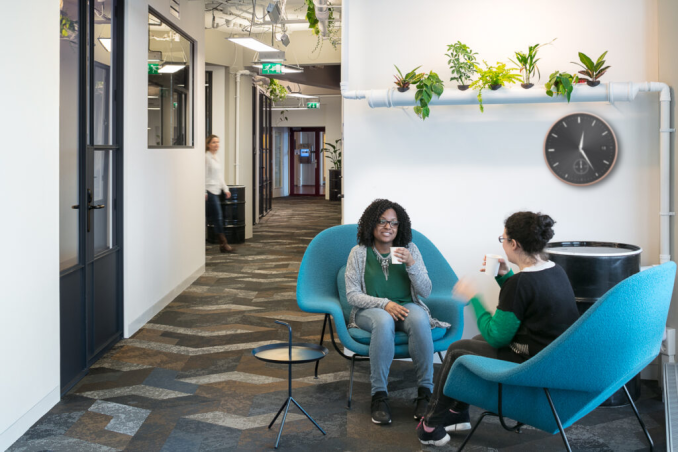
12:25
